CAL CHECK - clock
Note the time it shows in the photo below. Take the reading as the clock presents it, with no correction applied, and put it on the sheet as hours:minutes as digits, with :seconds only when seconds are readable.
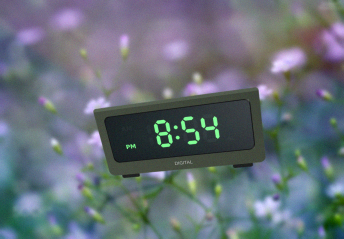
8:54
